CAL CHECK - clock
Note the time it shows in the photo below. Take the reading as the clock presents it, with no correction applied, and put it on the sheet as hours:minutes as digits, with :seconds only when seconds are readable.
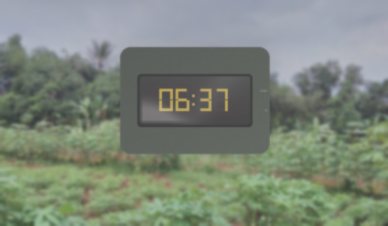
6:37
